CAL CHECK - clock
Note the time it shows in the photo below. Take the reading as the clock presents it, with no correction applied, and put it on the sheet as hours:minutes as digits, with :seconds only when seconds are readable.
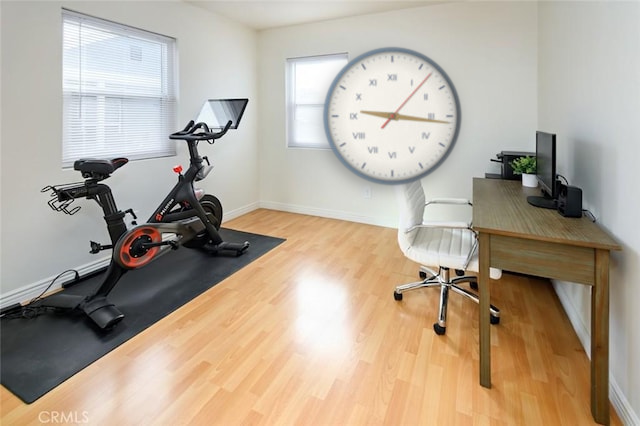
9:16:07
